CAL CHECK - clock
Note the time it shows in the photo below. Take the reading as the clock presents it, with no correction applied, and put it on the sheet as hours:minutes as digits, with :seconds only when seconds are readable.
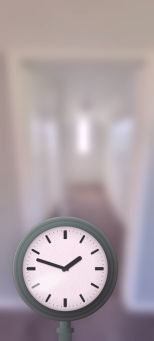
1:48
